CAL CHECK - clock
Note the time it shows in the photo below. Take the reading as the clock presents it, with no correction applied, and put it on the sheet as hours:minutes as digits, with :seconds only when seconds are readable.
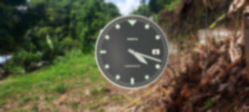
4:18
